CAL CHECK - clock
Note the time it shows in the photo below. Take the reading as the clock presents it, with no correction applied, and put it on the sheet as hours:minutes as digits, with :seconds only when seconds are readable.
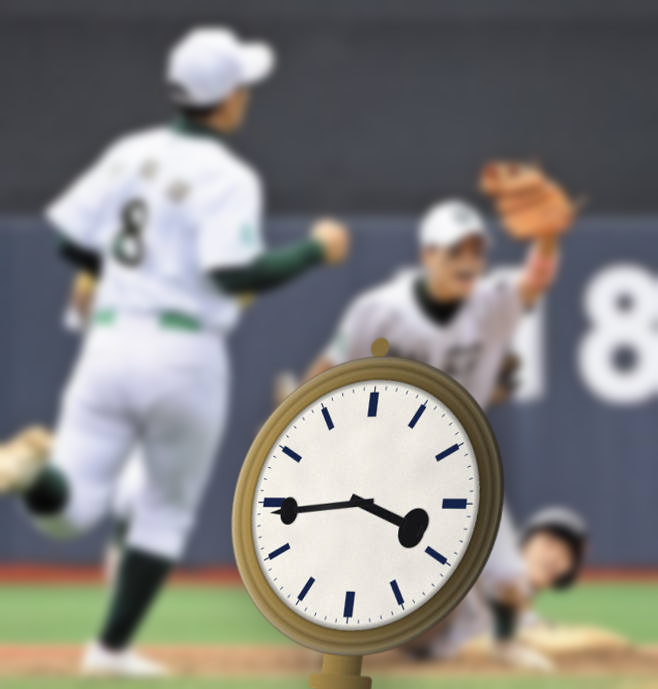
3:44
